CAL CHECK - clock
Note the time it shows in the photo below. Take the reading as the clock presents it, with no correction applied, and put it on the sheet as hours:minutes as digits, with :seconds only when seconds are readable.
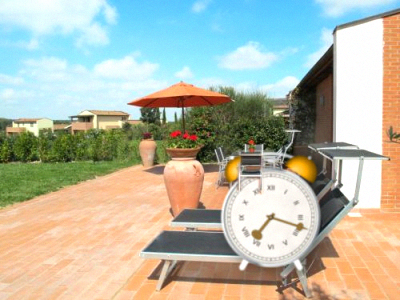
7:18
